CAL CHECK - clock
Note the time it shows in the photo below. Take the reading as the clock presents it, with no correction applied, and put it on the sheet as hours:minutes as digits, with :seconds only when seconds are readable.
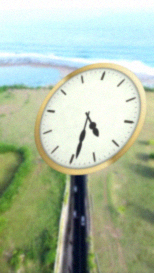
4:29
